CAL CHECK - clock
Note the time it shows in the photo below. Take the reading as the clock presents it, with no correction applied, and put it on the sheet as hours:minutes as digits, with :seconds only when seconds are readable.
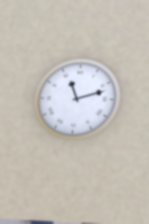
11:12
